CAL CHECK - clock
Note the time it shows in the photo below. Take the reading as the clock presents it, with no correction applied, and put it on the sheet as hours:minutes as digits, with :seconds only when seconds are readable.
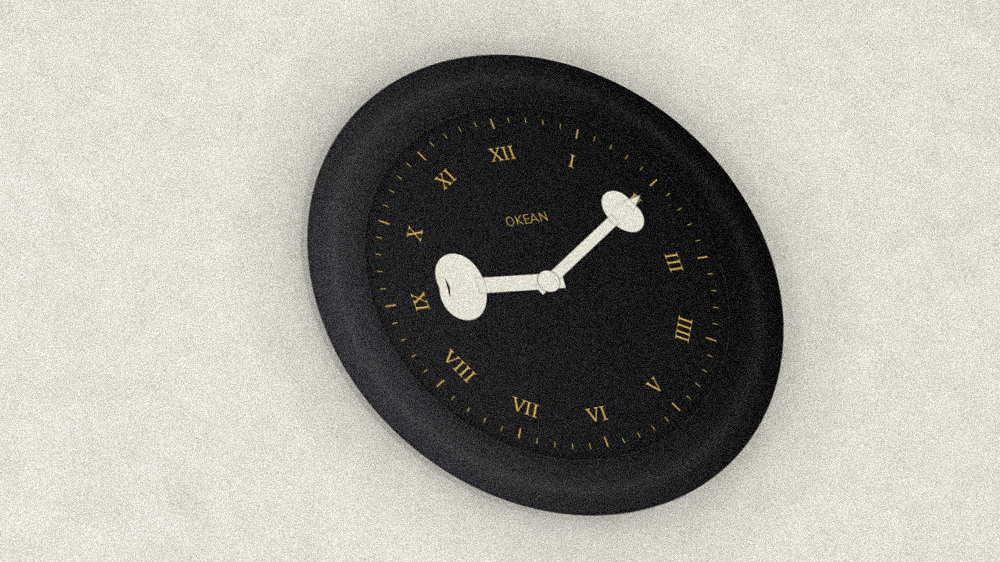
9:10
